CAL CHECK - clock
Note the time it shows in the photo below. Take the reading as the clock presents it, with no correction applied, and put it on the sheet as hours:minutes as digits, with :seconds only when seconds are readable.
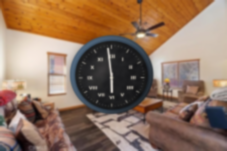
5:59
